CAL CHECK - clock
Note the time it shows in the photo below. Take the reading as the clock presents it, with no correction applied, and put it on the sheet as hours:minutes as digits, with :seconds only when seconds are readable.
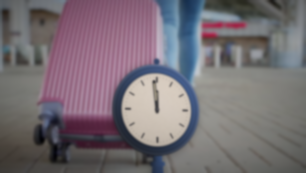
11:59
